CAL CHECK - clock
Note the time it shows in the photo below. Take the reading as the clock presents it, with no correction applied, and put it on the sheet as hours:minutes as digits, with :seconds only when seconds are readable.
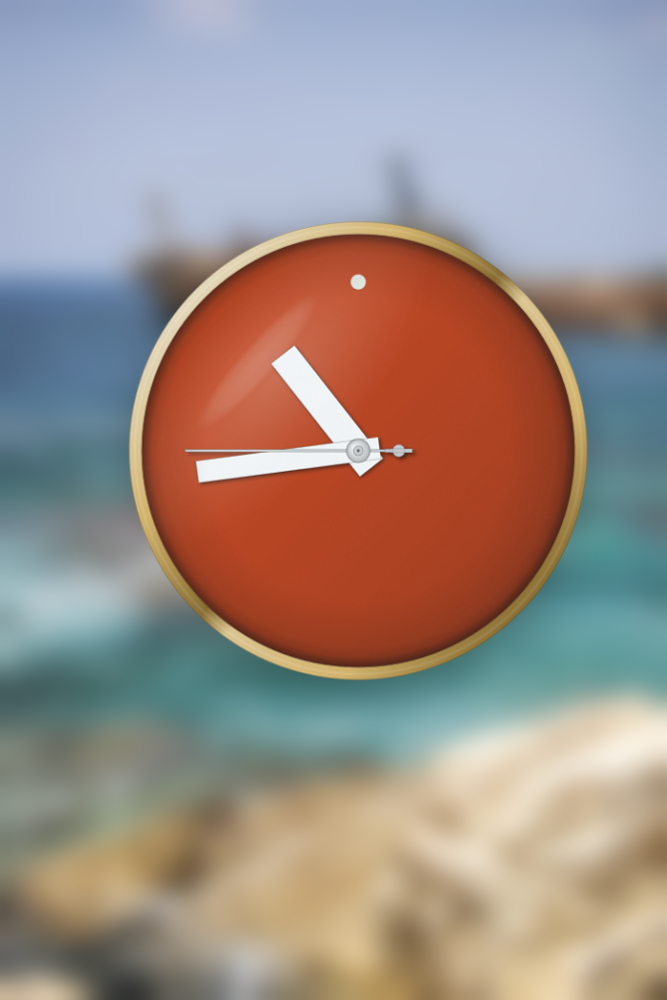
10:43:45
